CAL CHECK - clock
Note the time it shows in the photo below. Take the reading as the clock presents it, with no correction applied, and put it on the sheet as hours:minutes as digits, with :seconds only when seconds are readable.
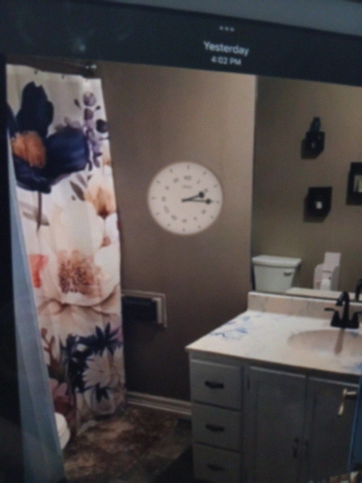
2:15
